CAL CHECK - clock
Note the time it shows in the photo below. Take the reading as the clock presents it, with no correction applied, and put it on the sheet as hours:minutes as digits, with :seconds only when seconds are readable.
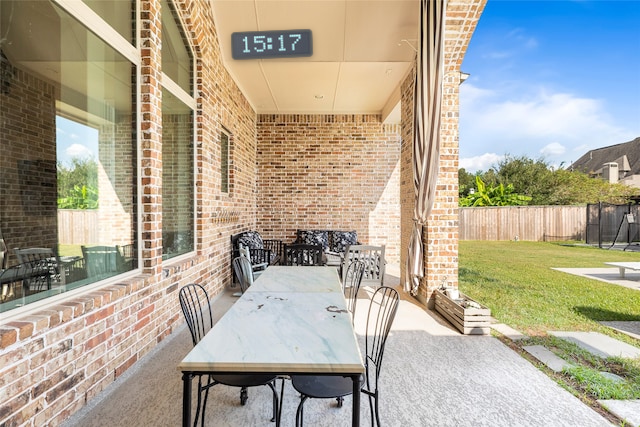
15:17
